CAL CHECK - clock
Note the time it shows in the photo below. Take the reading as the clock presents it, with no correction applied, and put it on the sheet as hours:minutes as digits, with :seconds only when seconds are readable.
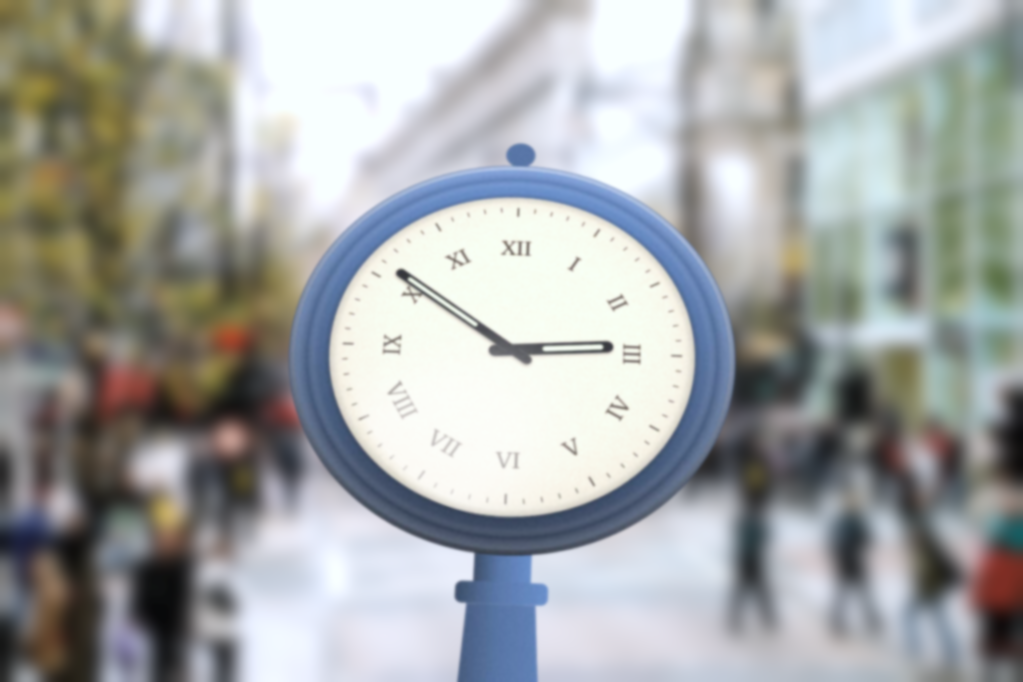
2:51
